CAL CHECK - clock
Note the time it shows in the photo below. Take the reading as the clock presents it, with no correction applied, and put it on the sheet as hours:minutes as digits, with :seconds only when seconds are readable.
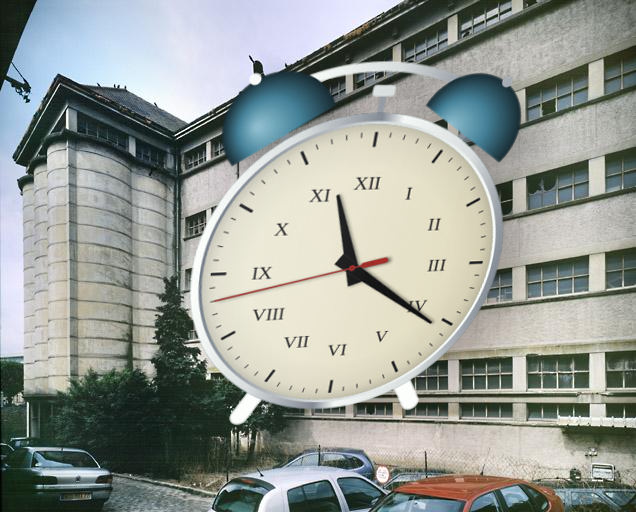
11:20:43
